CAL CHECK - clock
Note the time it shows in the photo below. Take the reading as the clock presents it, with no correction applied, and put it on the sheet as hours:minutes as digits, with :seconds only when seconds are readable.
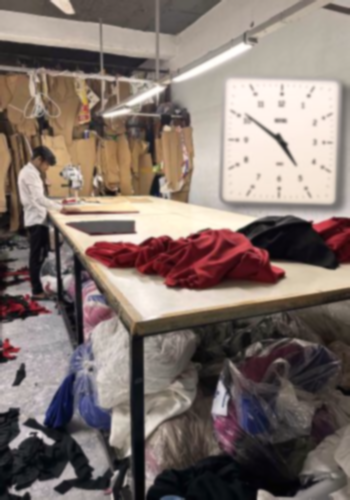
4:51
